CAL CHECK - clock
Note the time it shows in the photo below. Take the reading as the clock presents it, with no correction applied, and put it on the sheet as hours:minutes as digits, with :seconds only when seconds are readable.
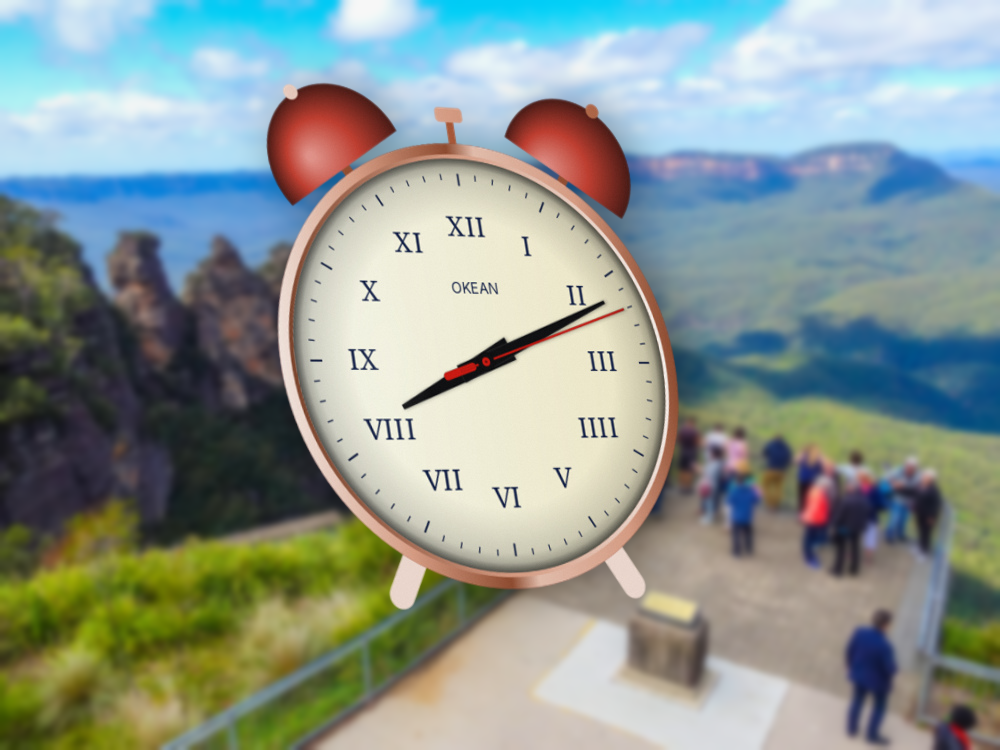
8:11:12
